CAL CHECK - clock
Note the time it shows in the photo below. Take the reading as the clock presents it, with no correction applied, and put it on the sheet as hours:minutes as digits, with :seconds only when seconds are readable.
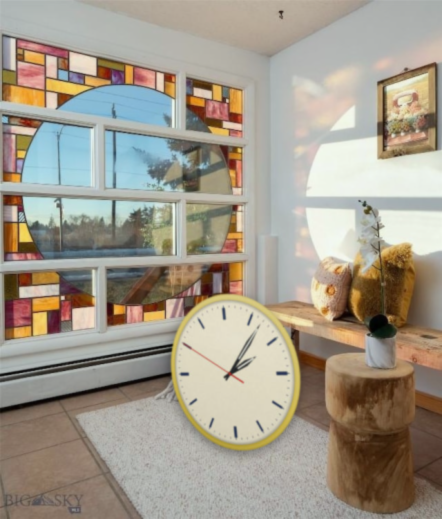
2:06:50
